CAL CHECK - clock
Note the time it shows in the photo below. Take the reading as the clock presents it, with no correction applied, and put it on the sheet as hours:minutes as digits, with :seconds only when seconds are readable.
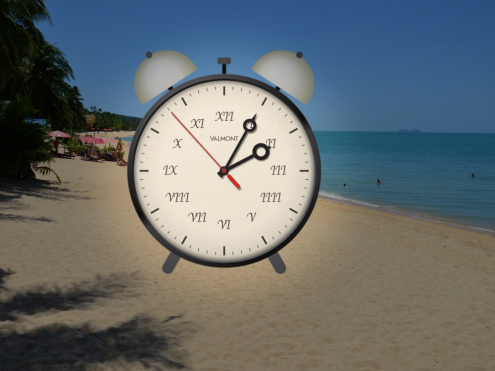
2:04:53
